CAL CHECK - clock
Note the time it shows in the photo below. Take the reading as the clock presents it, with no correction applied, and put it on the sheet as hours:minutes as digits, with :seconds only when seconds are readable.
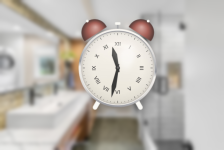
11:32
